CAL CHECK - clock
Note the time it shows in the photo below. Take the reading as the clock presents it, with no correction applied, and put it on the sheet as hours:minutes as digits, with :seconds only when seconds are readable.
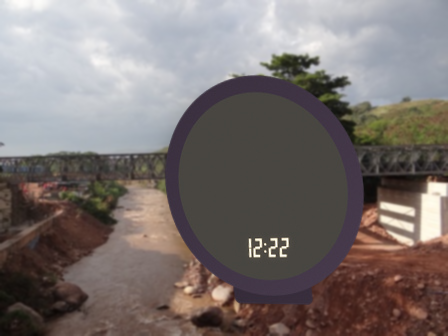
12:22
